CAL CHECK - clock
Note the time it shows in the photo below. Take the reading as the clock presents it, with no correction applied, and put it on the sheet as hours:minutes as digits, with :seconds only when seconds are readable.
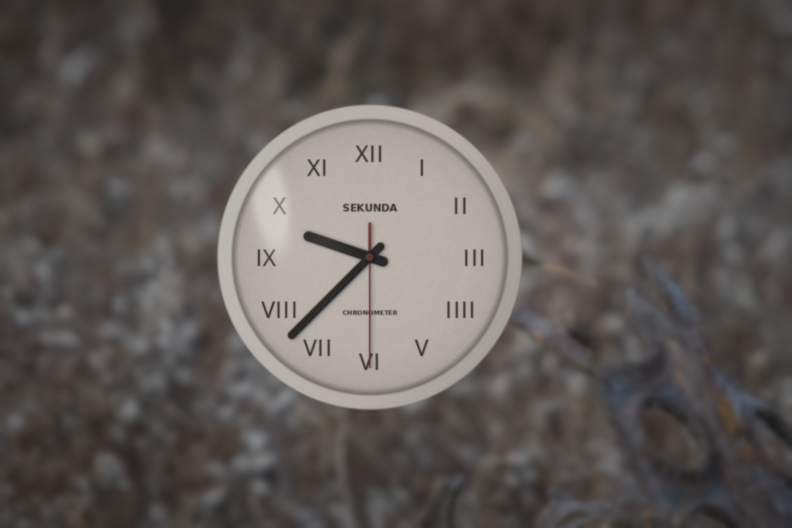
9:37:30
